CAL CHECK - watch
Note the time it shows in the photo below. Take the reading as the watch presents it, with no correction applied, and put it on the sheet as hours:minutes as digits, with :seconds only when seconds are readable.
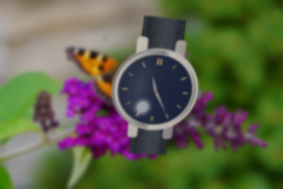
11:25
